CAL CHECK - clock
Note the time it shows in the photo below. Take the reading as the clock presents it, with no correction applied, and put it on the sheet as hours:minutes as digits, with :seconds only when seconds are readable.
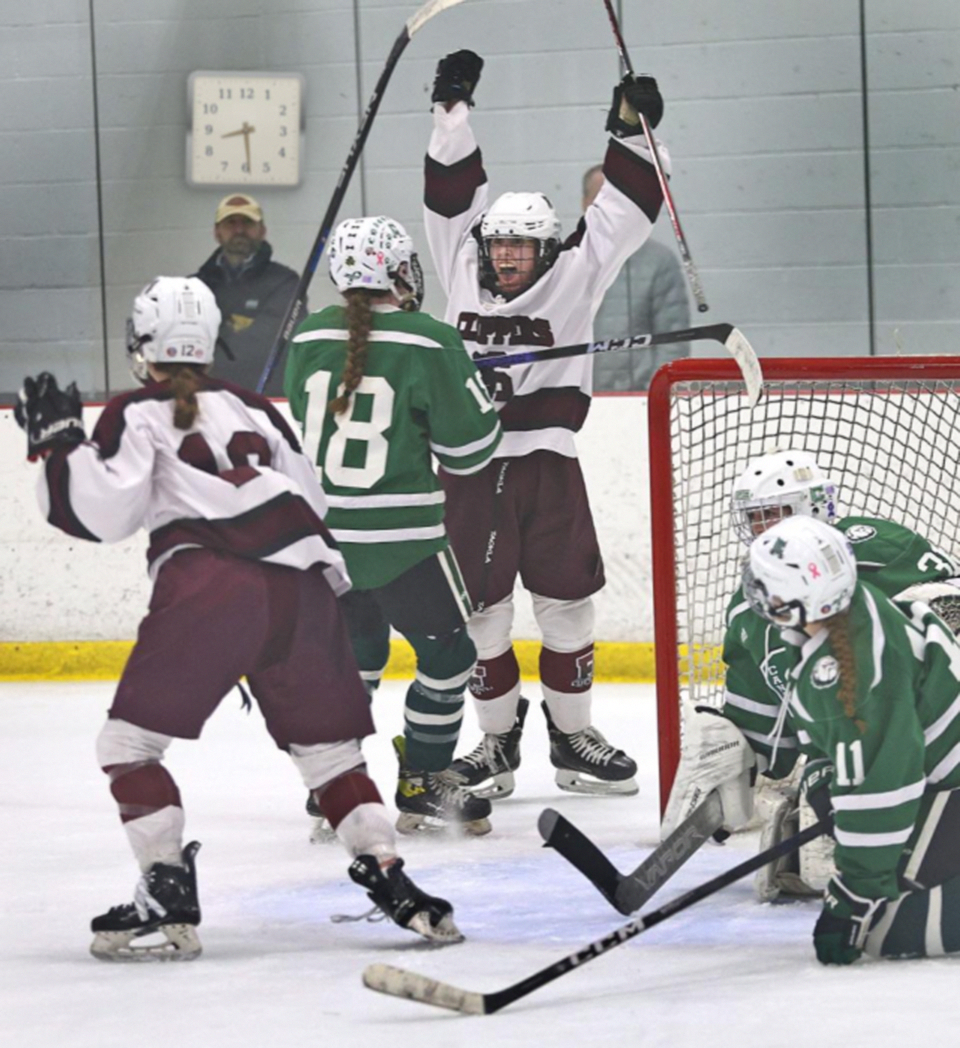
8:29
